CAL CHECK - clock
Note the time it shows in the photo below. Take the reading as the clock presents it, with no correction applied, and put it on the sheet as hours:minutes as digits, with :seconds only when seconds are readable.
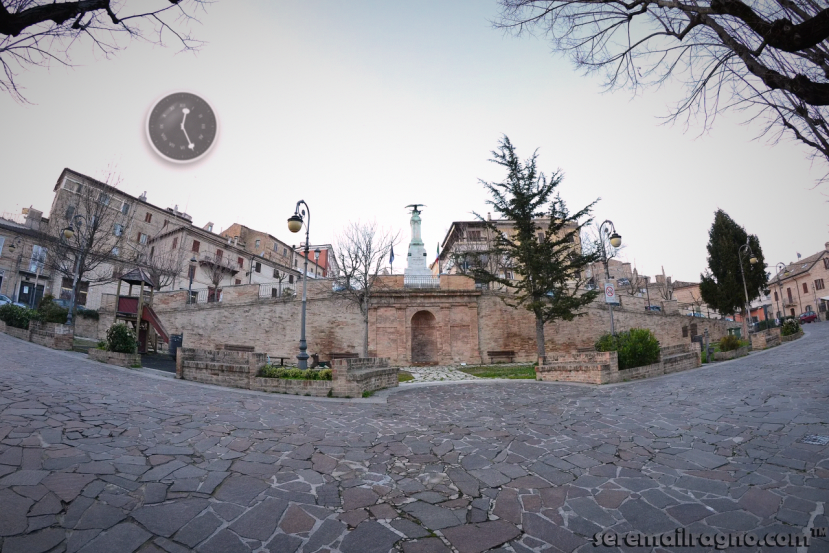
12:26
